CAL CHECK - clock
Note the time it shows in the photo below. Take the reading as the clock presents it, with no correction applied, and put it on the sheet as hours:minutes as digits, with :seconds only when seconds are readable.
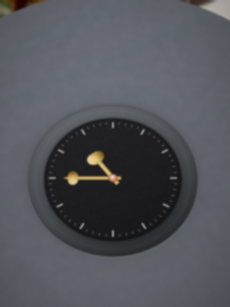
10:45
